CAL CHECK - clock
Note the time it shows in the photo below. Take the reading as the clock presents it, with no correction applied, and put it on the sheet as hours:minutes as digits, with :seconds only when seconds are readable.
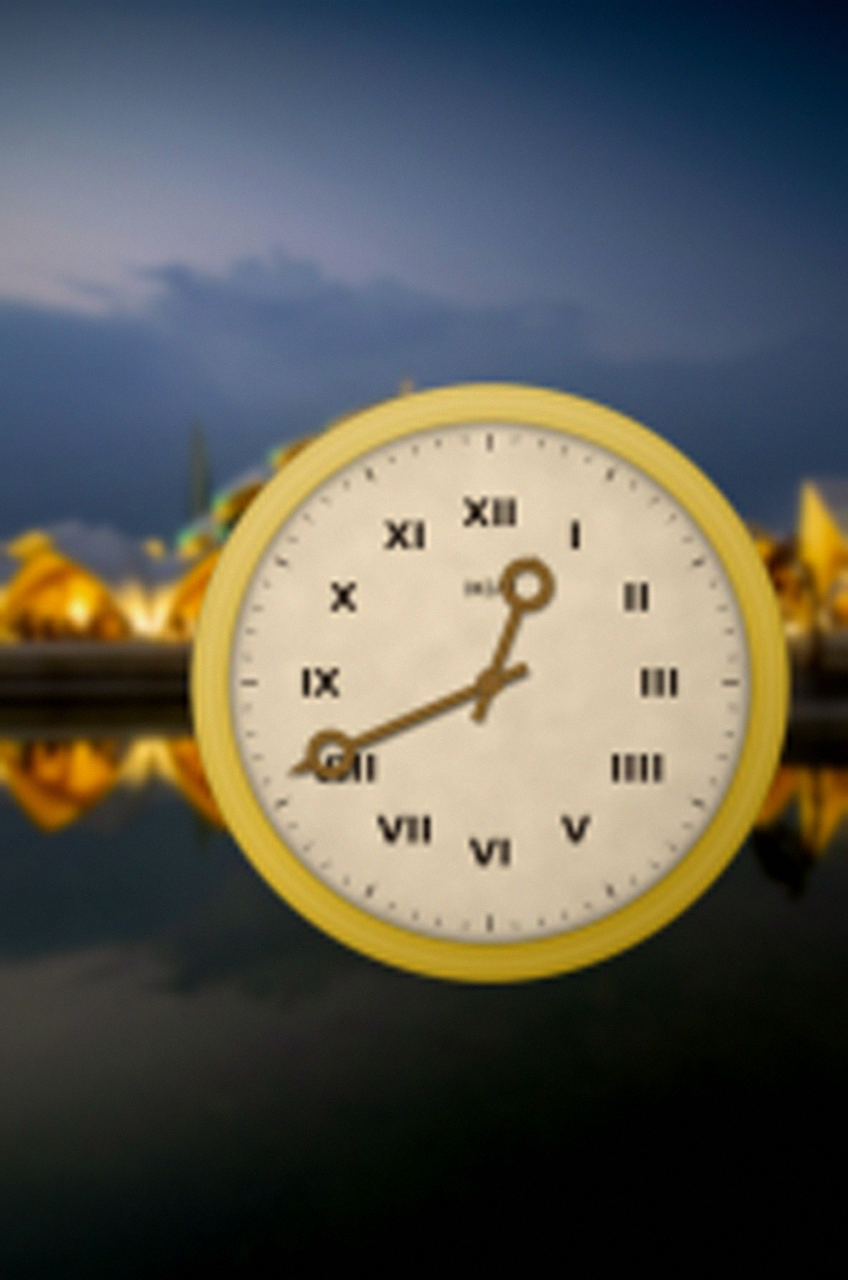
12:41
